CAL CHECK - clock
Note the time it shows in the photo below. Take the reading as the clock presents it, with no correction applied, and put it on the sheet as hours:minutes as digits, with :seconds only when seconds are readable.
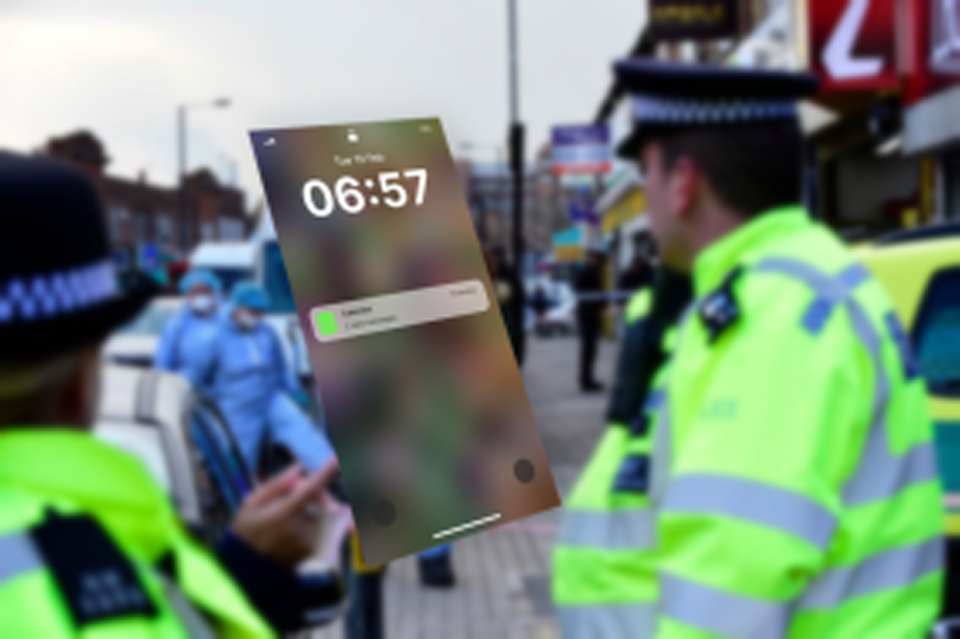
6:57
